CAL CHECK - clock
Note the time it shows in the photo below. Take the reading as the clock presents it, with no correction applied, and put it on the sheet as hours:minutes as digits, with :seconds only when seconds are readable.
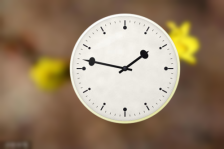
1:47
